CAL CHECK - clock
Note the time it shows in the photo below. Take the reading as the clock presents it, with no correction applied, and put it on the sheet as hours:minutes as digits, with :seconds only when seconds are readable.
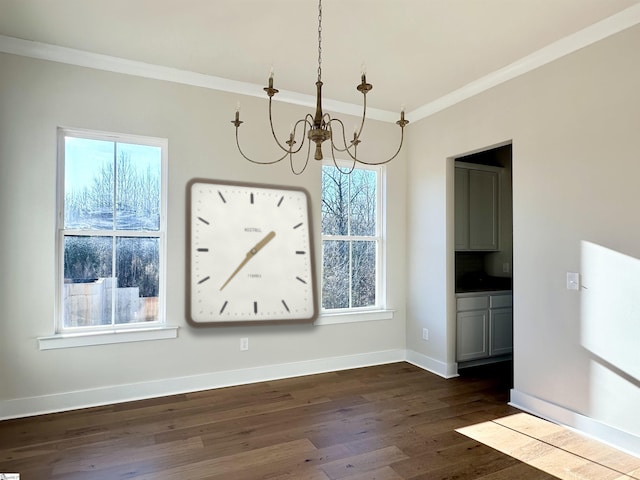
1:37
